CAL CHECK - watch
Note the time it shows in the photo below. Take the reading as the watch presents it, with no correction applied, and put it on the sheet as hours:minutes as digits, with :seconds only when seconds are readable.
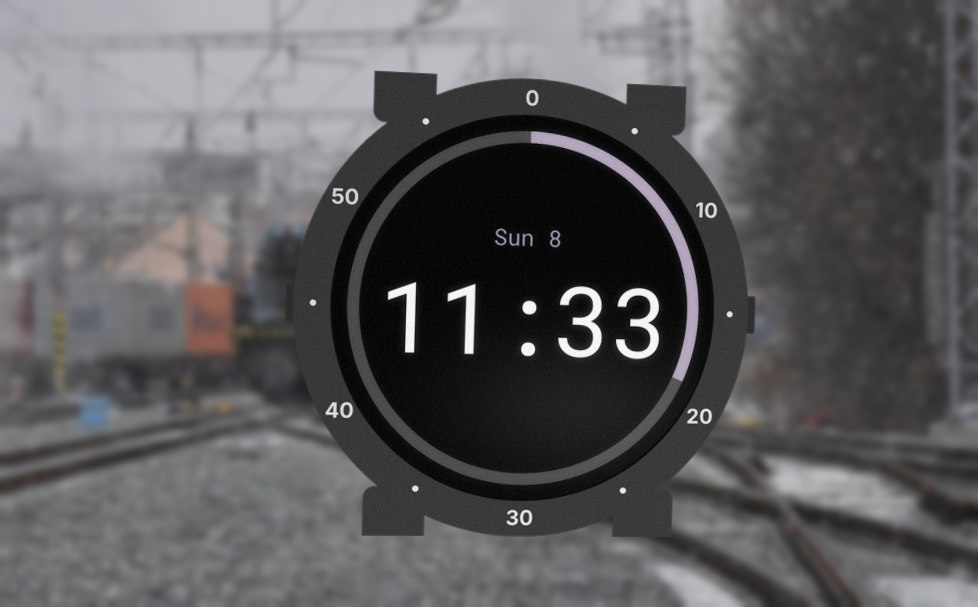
11:33
